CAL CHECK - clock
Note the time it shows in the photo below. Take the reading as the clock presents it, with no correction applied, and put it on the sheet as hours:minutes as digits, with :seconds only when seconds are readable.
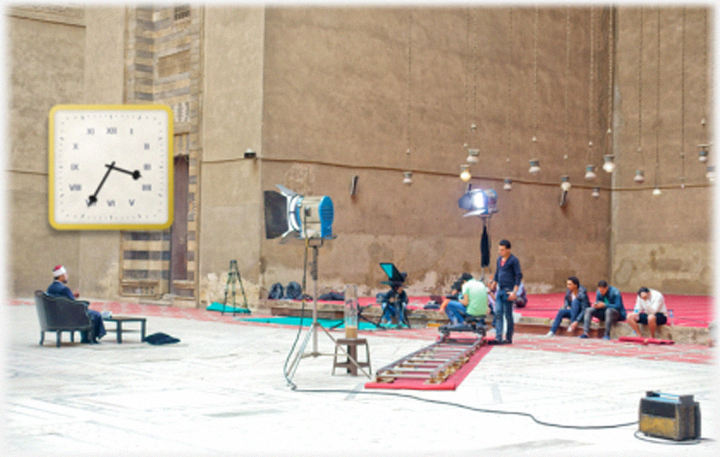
3:35
